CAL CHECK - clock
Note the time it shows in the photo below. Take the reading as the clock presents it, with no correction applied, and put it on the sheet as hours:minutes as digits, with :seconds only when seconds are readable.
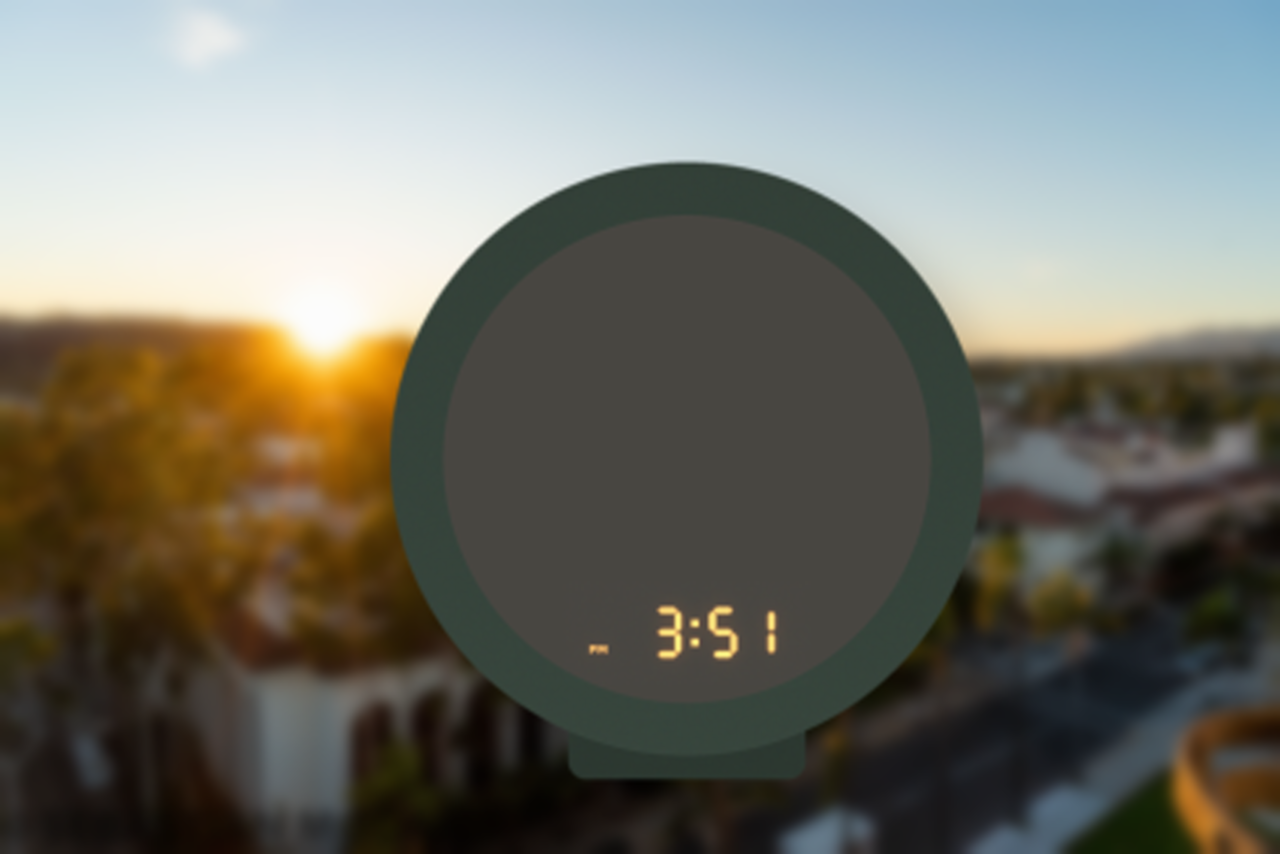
3:51
